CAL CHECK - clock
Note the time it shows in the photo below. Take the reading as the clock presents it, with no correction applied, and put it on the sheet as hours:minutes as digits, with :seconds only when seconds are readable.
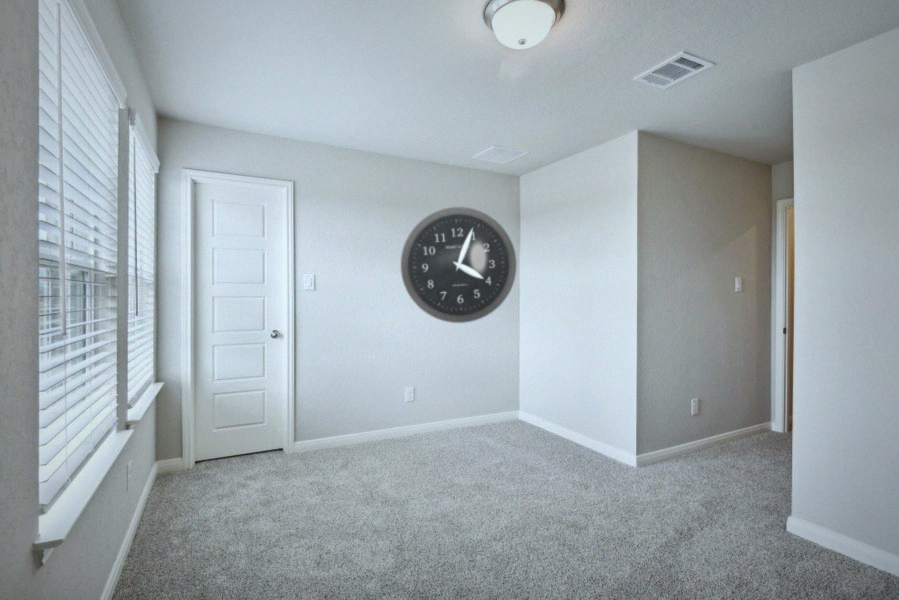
4:04
